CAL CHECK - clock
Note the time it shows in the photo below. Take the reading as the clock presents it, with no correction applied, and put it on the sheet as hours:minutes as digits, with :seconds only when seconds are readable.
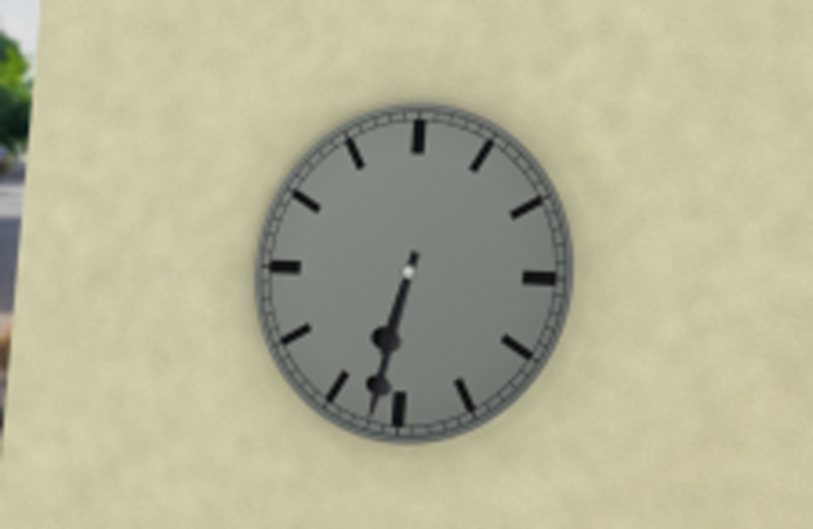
6:32
